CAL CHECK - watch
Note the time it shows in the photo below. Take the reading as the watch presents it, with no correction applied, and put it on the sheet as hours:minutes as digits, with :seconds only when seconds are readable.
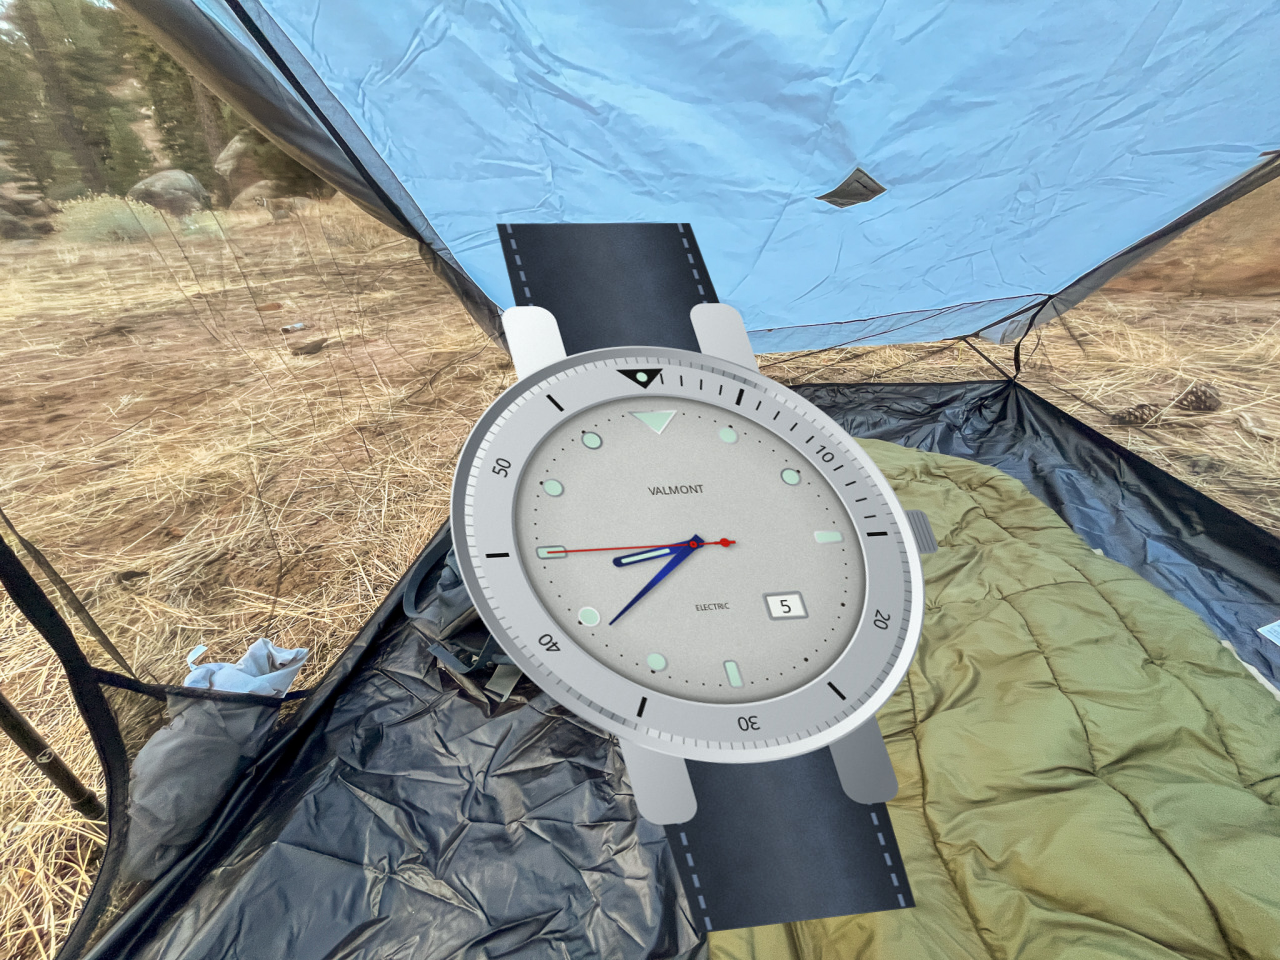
8:38:45
